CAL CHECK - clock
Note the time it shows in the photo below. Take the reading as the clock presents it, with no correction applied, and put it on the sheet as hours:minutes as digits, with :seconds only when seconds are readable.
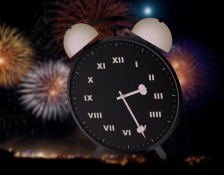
2:26
